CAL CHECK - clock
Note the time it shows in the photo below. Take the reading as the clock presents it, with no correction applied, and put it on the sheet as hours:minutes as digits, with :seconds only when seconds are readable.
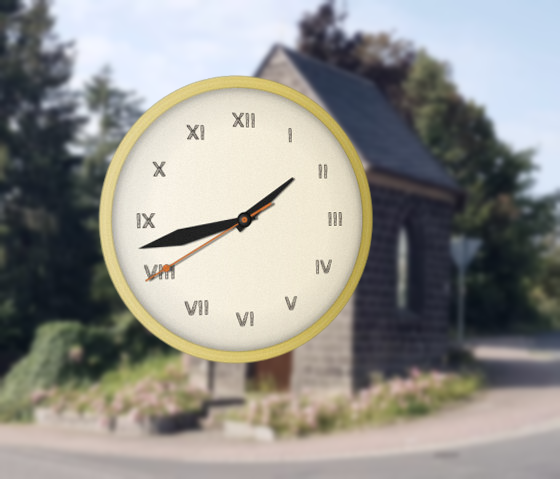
1:42:40
